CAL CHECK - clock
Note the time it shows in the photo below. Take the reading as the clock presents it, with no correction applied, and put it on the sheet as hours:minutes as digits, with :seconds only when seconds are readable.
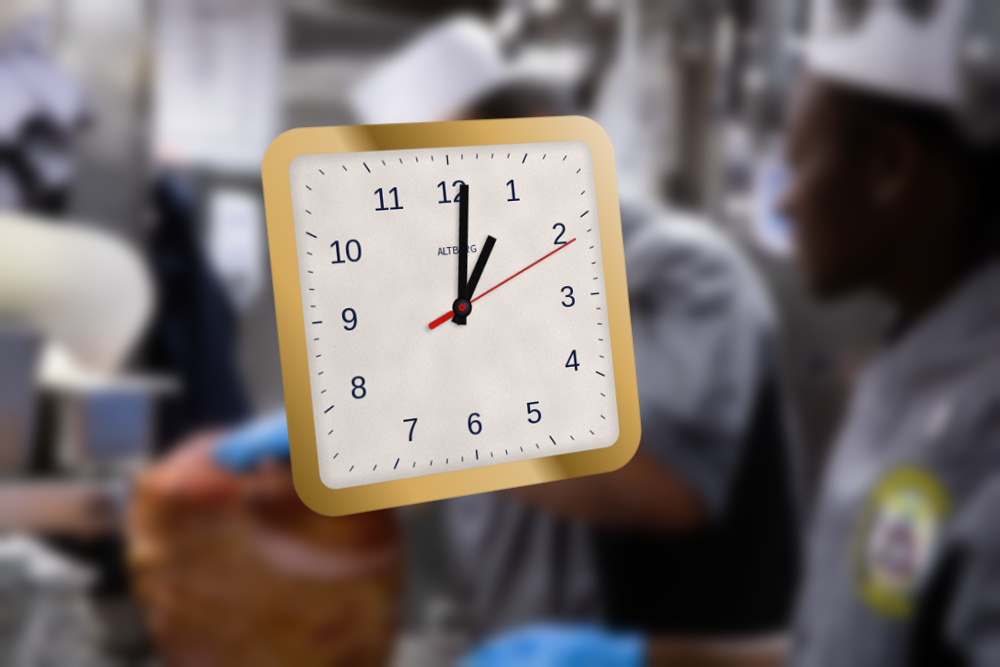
1:01:11
